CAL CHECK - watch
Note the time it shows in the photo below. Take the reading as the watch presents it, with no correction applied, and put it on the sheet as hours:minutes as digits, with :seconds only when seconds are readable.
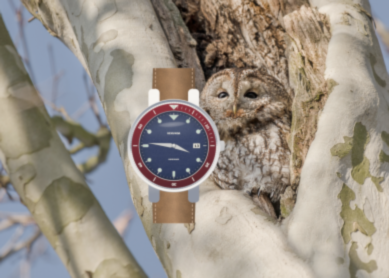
3:46
